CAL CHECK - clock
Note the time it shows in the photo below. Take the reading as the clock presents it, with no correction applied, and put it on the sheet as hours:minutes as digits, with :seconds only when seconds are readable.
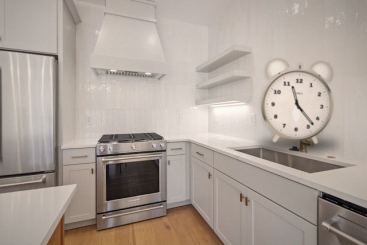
11:23
